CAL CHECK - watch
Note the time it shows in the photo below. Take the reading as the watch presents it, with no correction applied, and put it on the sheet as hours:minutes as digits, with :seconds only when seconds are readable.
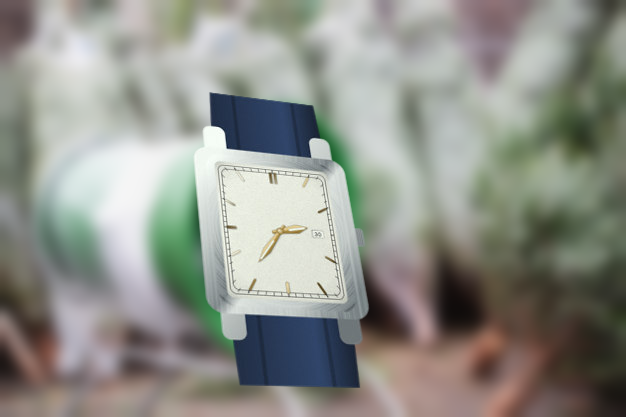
2:36
